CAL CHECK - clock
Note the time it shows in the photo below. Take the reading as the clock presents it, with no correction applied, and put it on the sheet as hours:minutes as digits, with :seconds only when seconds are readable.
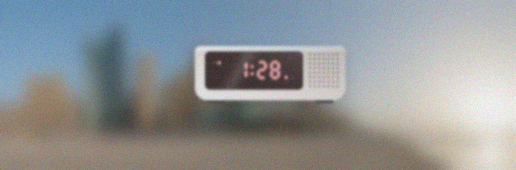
1:28
